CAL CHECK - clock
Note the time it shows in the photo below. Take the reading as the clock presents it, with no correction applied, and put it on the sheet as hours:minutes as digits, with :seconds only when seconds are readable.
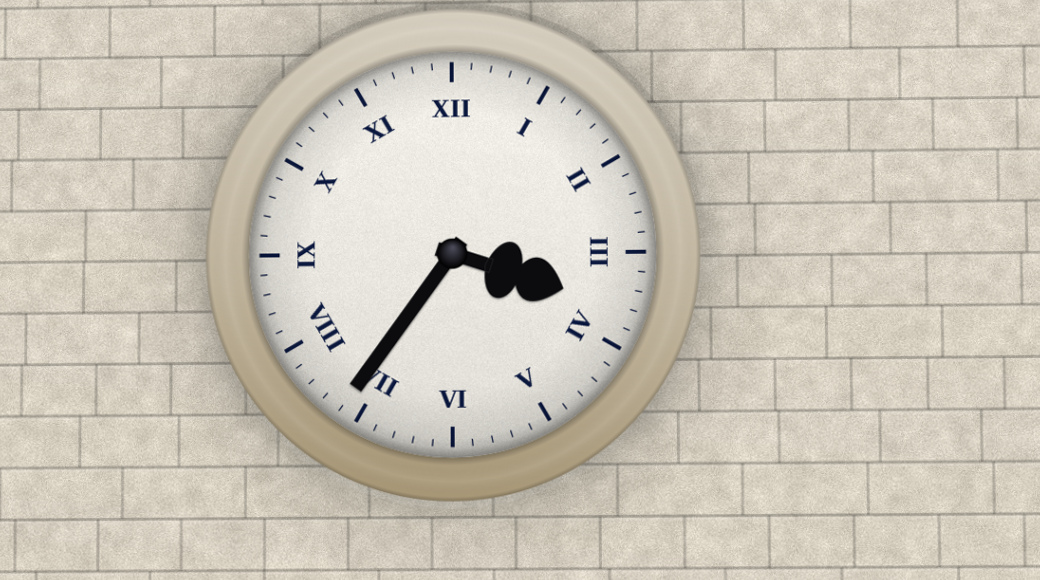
3:36
